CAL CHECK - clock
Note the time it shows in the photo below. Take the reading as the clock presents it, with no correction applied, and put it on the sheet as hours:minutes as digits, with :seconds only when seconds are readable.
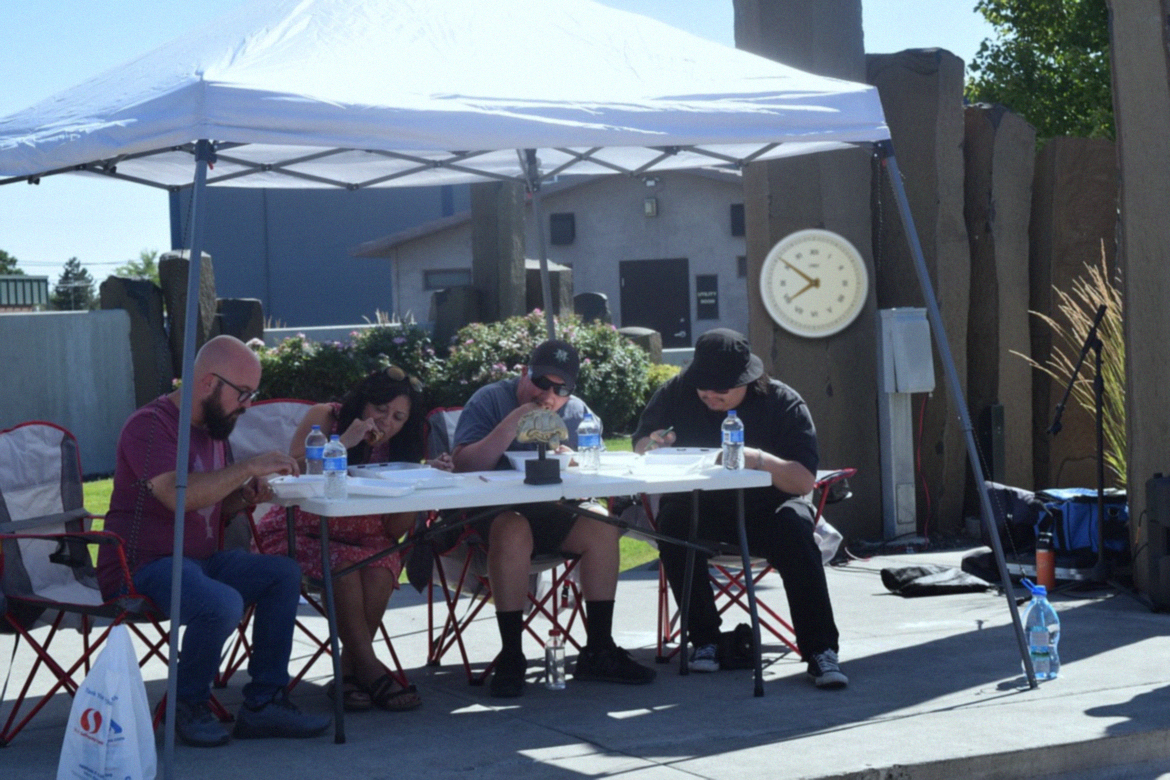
7:51
